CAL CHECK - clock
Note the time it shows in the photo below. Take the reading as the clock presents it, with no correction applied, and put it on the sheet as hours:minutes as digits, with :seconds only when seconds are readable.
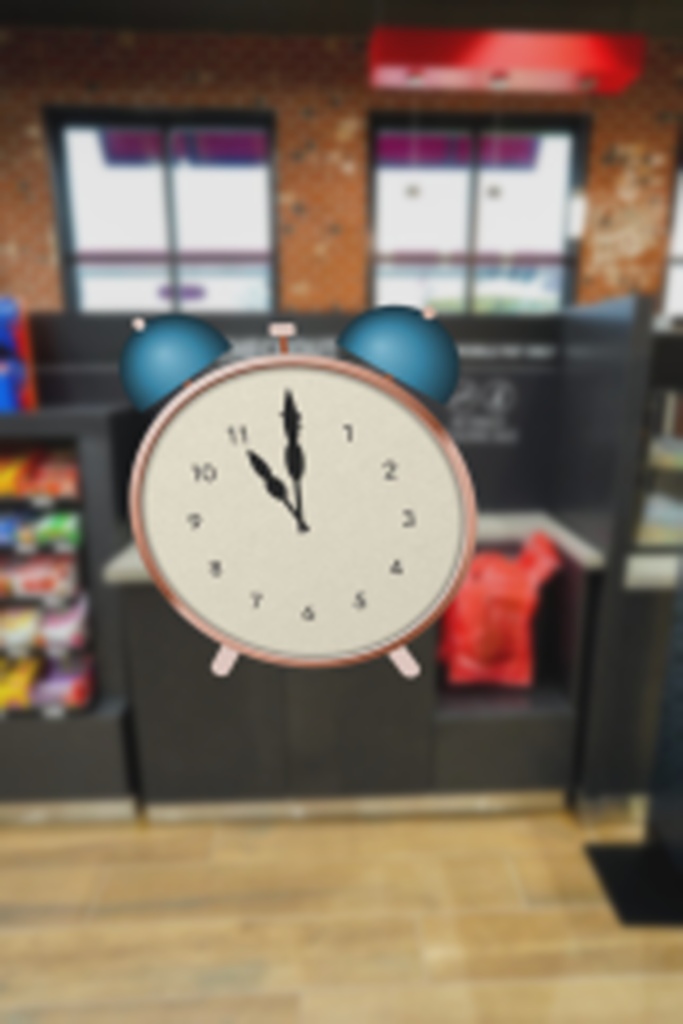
11:00
